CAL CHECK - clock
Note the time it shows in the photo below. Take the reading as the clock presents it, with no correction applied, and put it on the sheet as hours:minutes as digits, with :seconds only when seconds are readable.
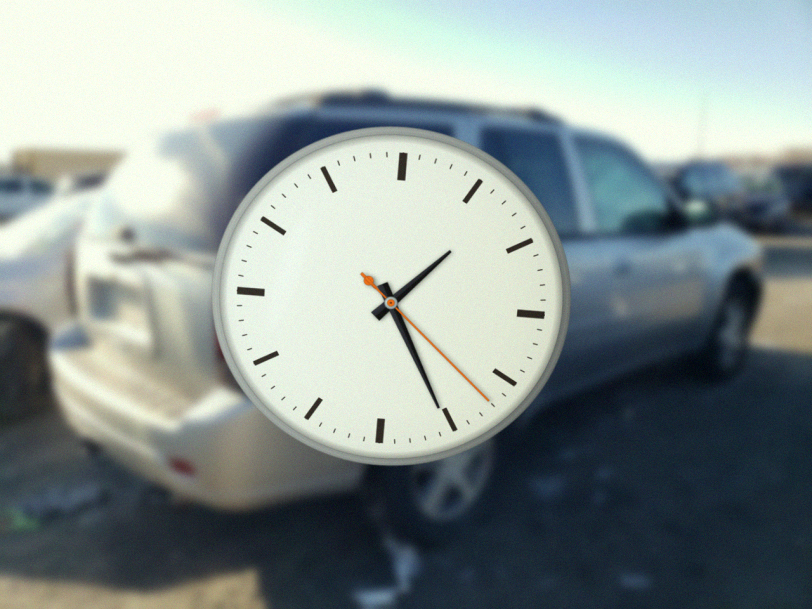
1:25:22
